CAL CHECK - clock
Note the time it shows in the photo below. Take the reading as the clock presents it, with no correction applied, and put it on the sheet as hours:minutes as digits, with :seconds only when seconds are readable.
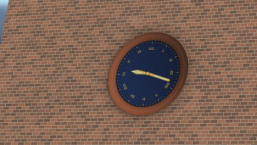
9:18
